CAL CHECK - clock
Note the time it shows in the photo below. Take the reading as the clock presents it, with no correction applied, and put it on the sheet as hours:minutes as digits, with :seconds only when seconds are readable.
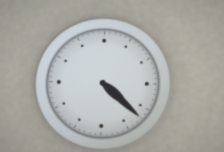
4:22
